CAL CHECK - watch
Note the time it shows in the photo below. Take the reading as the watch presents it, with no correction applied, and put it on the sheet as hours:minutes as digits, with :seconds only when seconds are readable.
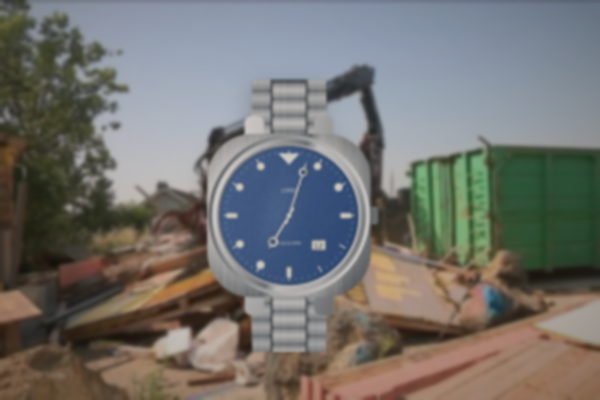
7:03
